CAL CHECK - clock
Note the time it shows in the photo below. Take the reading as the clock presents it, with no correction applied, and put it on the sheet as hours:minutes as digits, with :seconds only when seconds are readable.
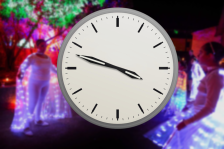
3:48
